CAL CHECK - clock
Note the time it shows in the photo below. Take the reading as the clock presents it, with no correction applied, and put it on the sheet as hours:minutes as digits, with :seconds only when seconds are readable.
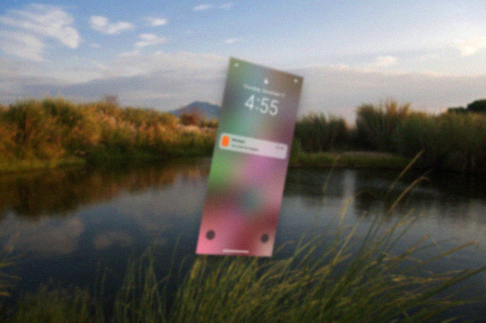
4:55
